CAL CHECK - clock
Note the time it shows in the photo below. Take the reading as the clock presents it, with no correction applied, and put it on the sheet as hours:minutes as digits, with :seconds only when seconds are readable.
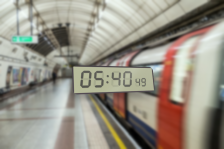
5:40:49
